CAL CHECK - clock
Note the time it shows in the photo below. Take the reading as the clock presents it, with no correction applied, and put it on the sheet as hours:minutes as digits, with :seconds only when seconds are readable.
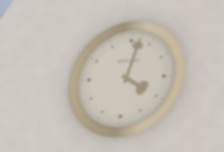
4:02
